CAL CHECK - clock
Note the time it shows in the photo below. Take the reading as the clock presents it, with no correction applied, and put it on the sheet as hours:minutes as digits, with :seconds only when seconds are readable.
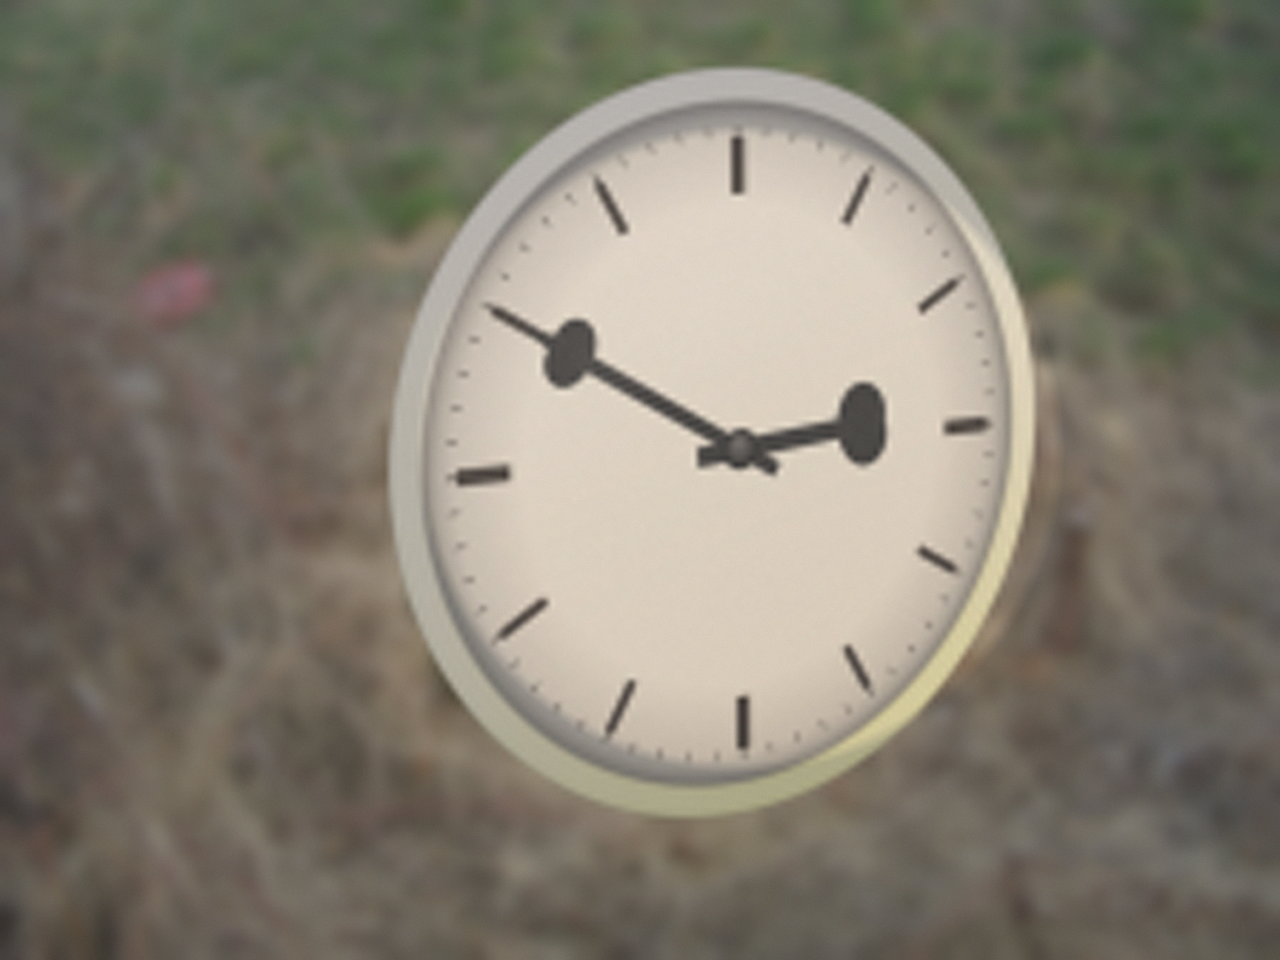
2:50
